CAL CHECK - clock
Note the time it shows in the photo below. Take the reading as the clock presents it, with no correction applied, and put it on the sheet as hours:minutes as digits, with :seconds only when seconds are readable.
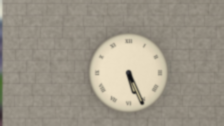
5:26
